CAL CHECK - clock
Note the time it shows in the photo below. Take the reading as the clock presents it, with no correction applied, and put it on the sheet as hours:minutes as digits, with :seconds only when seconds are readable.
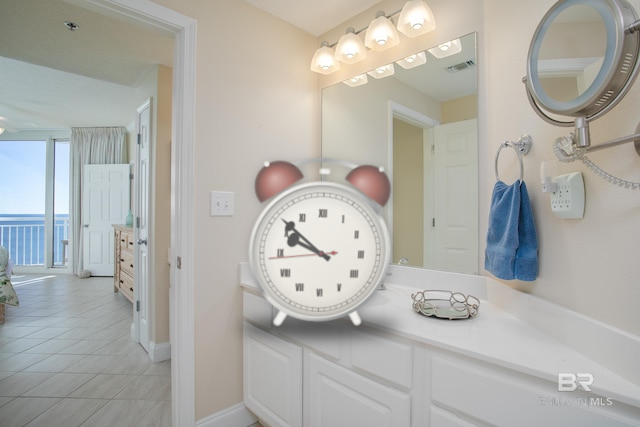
9:51:44
